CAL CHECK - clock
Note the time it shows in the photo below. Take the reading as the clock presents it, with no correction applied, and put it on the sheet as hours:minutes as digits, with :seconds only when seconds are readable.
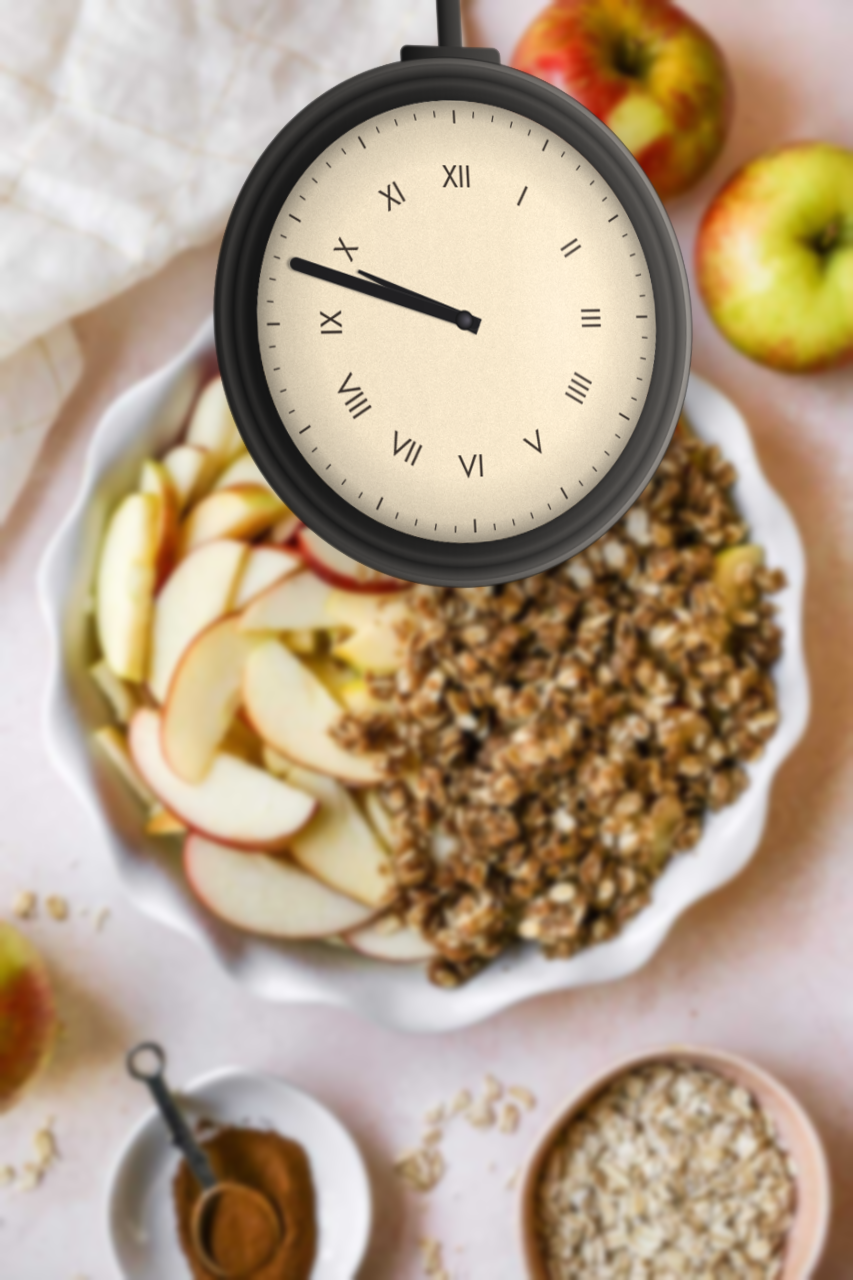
9:48
